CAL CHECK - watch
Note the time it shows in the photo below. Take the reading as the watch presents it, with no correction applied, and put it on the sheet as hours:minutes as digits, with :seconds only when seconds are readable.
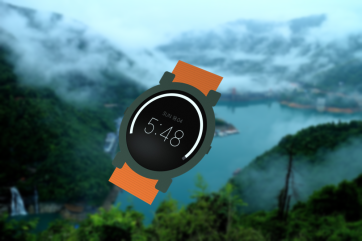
5:48
